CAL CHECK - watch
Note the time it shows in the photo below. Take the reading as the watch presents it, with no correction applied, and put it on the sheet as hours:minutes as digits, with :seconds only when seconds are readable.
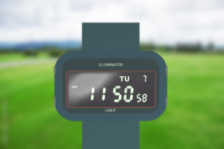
11:50
